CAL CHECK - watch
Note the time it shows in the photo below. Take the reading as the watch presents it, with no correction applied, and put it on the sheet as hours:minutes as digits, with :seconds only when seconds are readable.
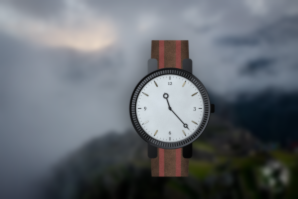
11:23
